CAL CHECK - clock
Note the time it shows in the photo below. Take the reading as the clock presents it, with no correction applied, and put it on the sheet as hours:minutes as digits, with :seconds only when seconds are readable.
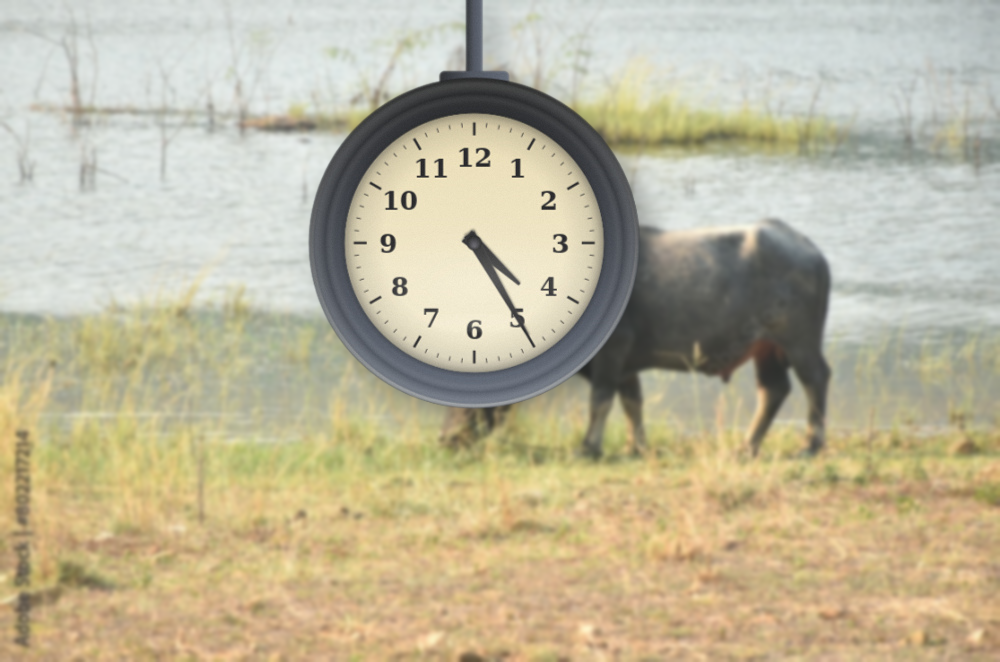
4:25
